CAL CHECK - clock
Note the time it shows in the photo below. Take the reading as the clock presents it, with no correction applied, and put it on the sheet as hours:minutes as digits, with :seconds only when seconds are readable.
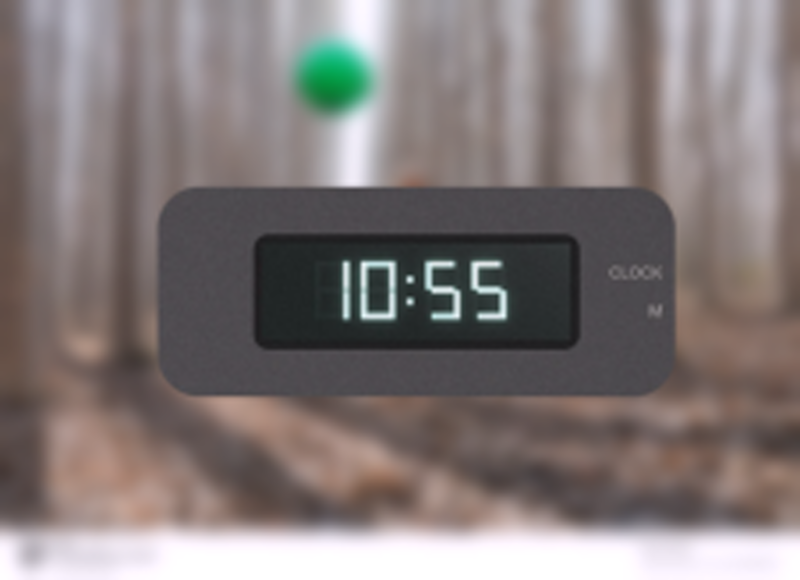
10:55
